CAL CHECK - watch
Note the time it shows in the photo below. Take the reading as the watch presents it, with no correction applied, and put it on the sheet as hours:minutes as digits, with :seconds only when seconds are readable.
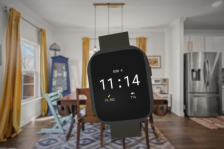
11:14
